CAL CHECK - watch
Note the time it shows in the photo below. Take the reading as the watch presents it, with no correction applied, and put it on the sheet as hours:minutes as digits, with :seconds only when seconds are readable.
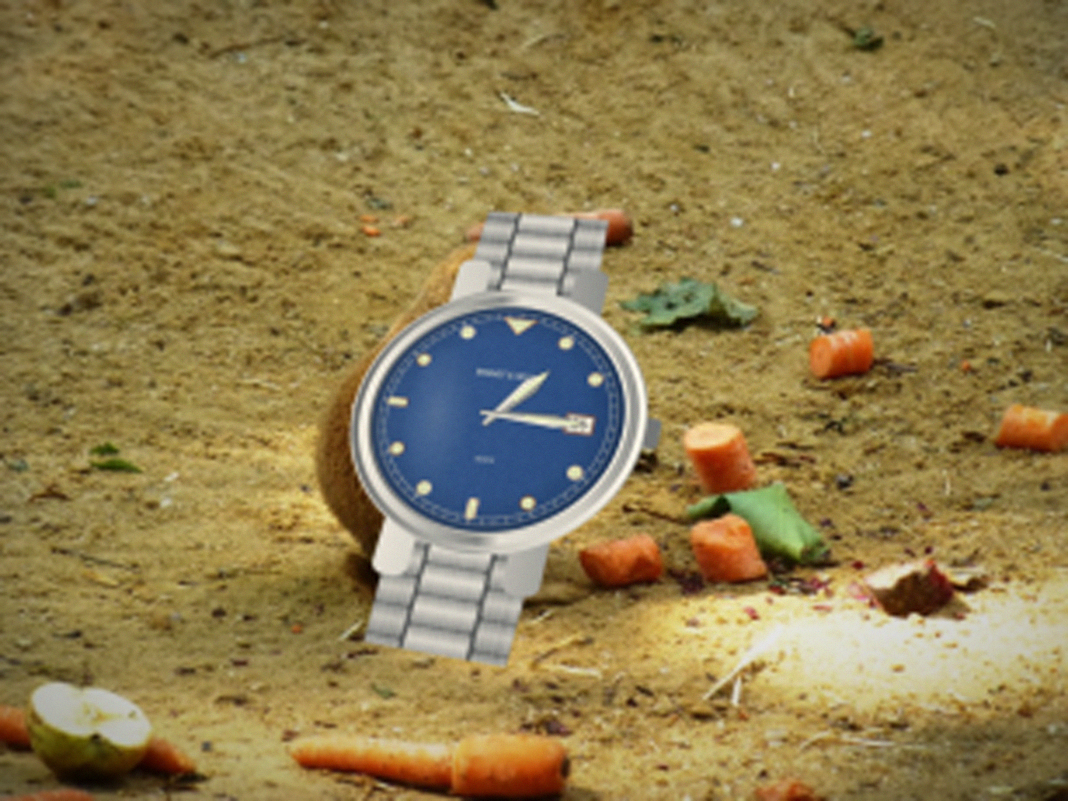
1:15
